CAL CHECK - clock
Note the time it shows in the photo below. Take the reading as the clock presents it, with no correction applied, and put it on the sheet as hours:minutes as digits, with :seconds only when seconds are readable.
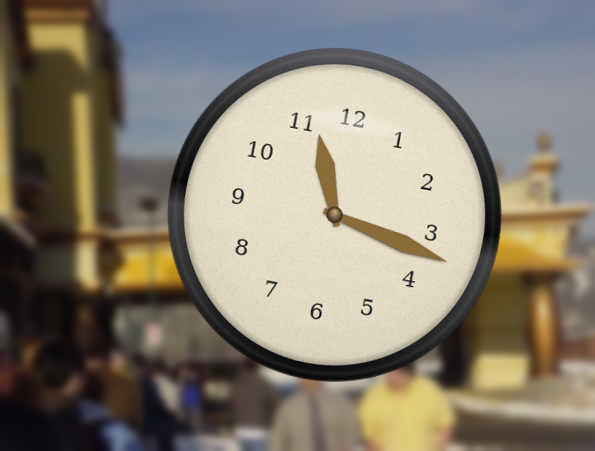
11:17
